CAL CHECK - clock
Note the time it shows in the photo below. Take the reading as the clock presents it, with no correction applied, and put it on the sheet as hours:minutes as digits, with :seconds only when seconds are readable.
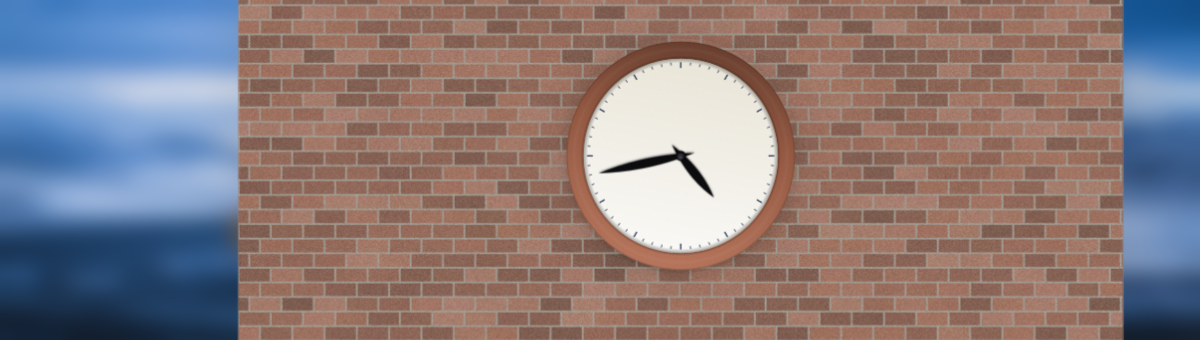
4:43
